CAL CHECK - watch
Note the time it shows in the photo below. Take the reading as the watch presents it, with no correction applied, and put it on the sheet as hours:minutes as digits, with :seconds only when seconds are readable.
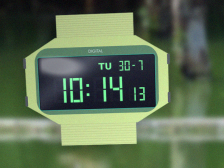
10:14:13
